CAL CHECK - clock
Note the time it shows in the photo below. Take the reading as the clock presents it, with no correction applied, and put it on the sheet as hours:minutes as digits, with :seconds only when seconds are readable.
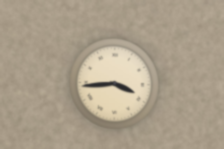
3:44
